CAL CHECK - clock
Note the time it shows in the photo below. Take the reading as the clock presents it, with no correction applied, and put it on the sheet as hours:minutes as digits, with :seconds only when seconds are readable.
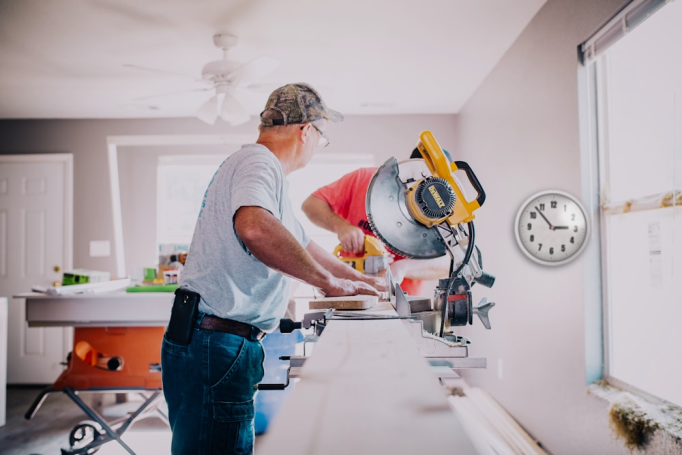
2:53
